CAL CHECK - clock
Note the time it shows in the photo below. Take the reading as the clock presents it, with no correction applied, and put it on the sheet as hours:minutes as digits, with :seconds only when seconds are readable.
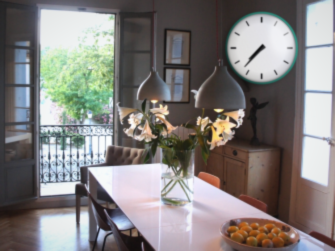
7:37
